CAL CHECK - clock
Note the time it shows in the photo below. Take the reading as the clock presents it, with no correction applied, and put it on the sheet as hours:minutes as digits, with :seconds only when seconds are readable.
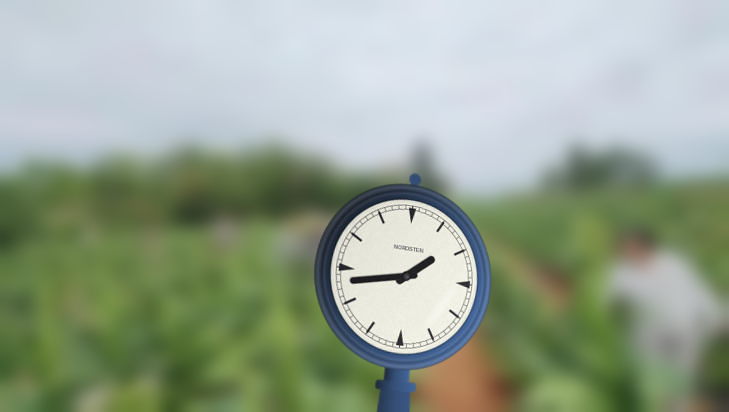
1:43
